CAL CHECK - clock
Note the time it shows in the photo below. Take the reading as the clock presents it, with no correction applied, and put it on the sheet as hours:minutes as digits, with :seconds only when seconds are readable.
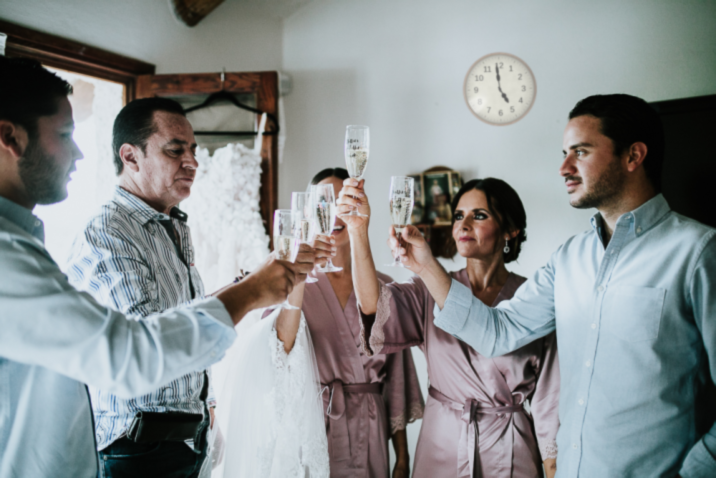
4:59
